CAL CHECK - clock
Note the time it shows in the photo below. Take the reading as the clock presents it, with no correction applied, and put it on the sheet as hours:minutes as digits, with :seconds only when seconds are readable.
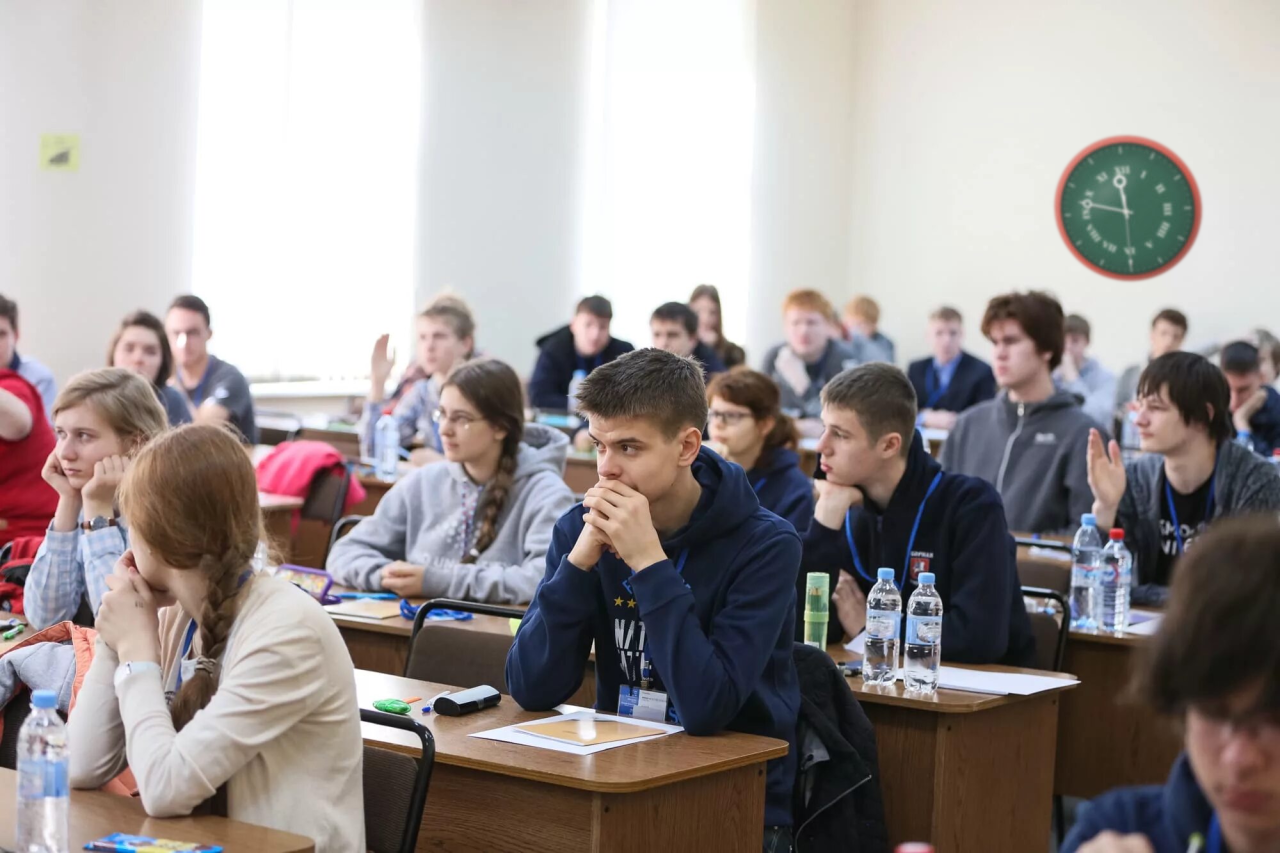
11:47:30
